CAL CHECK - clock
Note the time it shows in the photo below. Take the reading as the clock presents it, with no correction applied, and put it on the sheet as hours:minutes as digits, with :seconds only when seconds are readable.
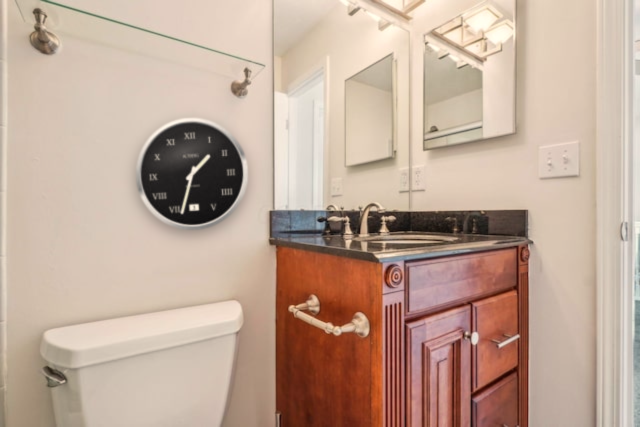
1:33
